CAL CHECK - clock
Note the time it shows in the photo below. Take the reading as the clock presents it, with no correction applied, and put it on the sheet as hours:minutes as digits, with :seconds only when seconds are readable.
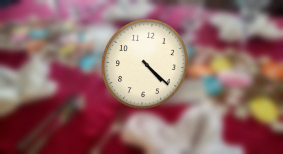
4:21
